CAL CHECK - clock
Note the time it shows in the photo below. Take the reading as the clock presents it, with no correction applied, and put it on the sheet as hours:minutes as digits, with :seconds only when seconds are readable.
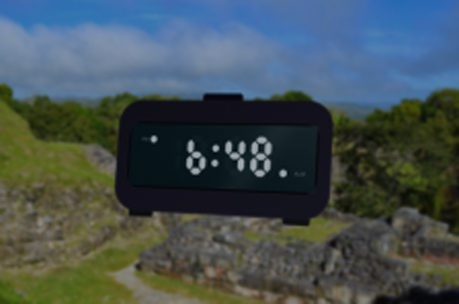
6:48
